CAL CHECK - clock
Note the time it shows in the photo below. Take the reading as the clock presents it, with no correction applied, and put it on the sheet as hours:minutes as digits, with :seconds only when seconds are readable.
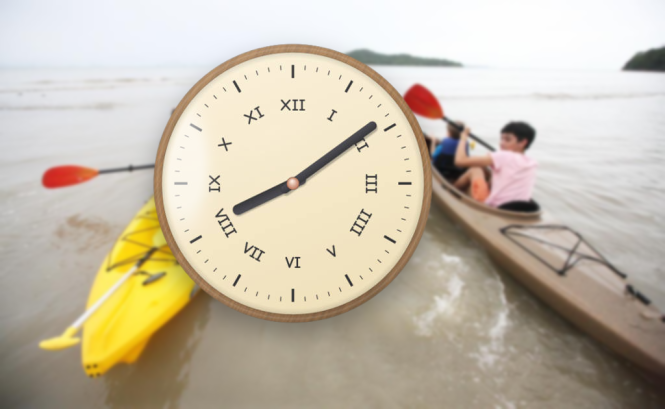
8:09
